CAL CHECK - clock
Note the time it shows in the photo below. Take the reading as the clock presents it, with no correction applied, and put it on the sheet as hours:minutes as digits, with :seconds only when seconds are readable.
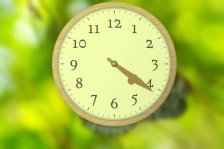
4:21
